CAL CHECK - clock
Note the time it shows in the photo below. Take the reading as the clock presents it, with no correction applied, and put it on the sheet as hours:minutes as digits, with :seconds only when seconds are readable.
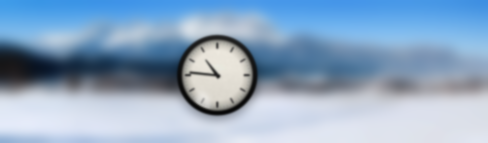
10:46
